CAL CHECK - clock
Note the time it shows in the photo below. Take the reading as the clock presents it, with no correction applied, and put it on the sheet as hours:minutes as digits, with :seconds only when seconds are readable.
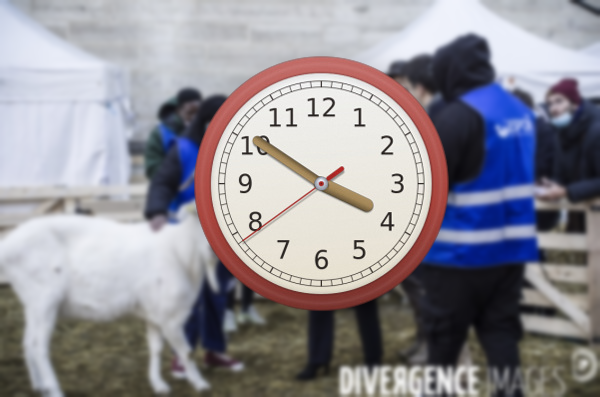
3:50:39
